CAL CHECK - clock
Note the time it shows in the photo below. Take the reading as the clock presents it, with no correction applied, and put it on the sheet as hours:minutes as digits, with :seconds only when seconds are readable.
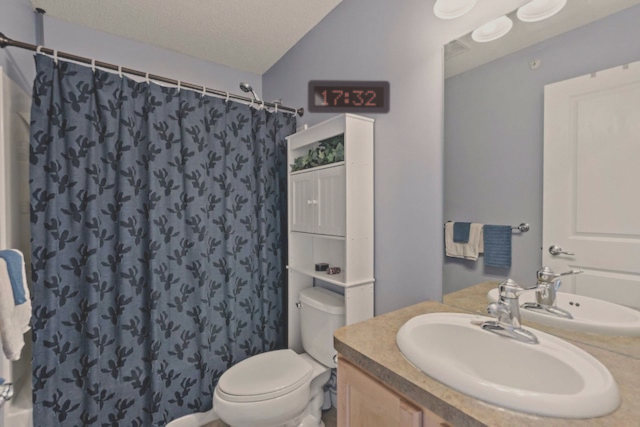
17:32
